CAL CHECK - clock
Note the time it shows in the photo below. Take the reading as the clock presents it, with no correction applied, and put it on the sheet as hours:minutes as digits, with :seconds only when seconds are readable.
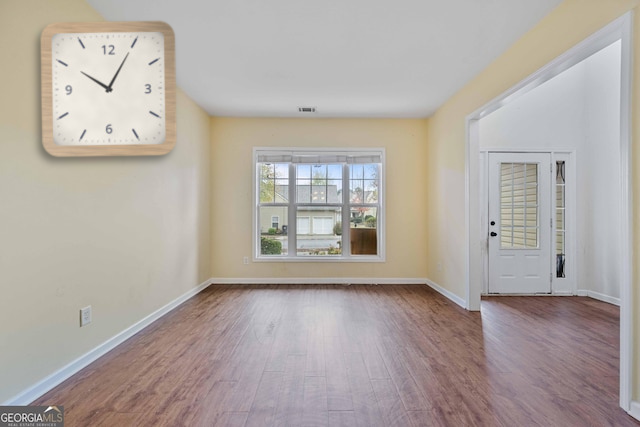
10:05
